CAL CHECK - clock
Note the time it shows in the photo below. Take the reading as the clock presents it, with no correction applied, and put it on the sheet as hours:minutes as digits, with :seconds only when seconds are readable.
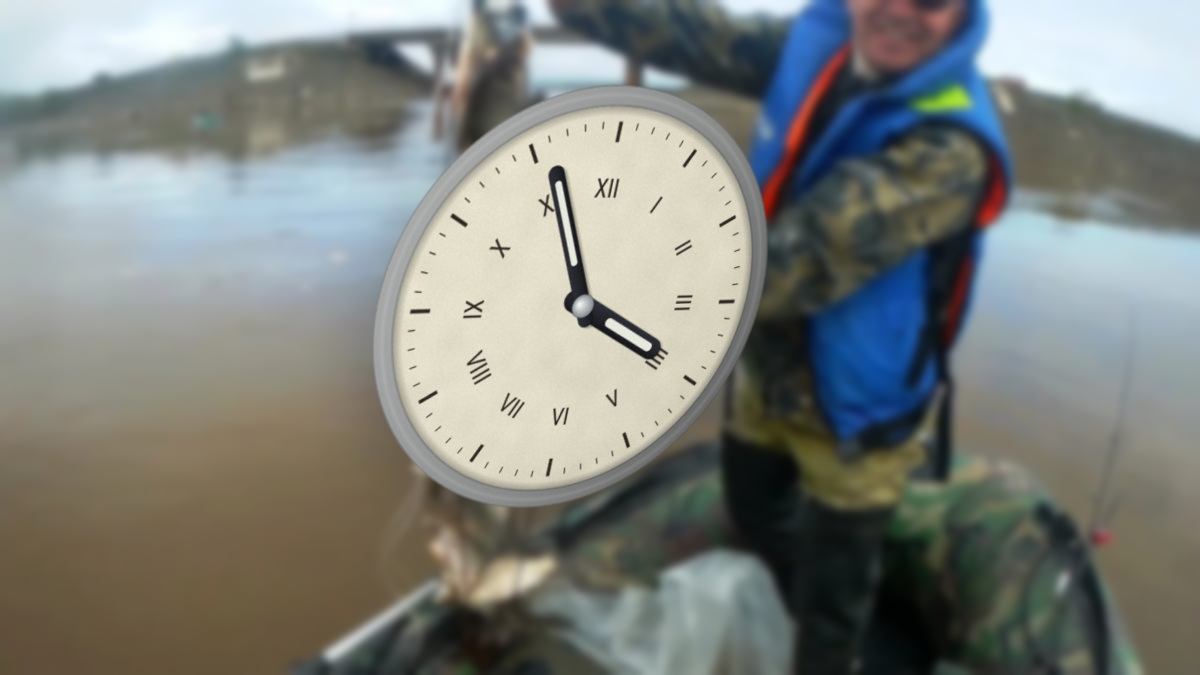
3:56
